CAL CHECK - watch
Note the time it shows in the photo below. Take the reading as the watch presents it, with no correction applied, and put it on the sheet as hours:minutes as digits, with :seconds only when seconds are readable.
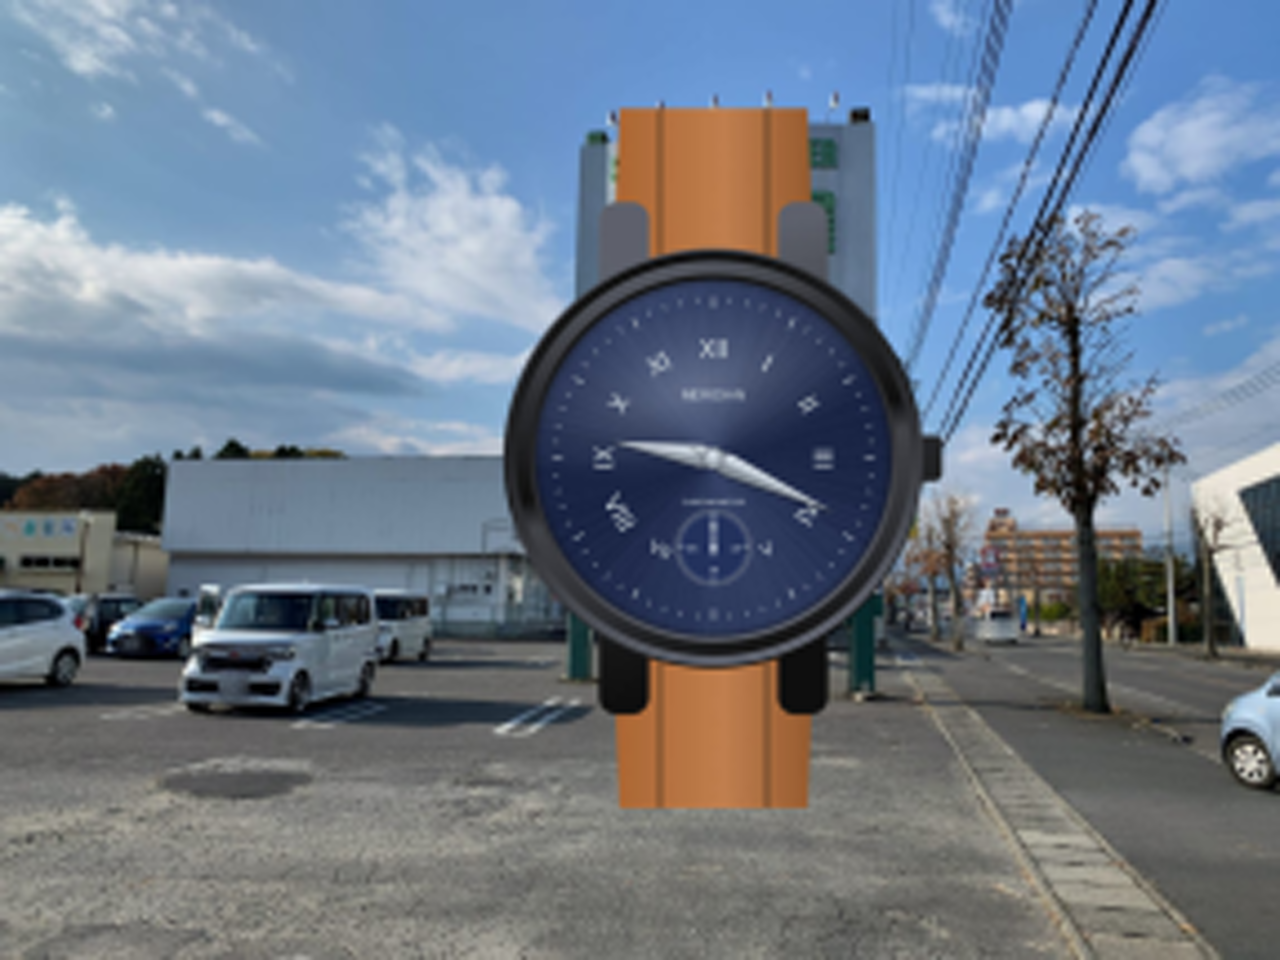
9:19
